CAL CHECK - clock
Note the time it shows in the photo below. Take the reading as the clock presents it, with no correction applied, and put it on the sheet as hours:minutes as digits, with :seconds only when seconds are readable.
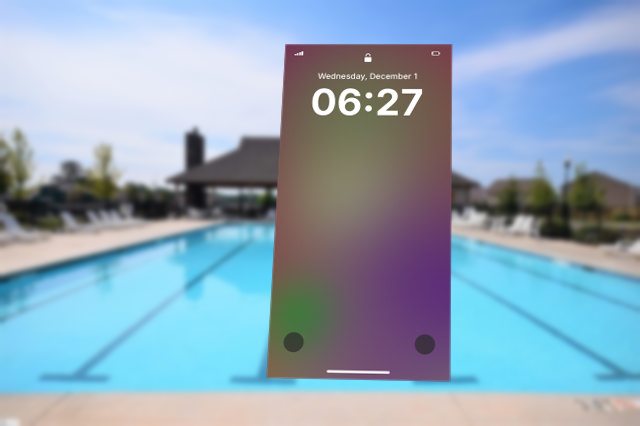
6:27
